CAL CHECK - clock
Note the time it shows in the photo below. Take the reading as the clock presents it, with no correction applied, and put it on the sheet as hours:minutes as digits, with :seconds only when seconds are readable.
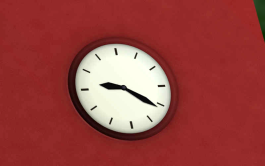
9:21
